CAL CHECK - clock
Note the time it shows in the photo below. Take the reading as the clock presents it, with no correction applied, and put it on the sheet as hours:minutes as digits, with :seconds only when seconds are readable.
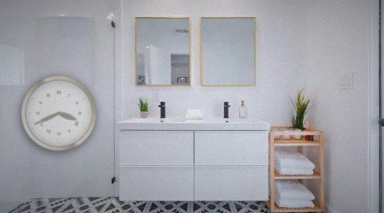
3:41
